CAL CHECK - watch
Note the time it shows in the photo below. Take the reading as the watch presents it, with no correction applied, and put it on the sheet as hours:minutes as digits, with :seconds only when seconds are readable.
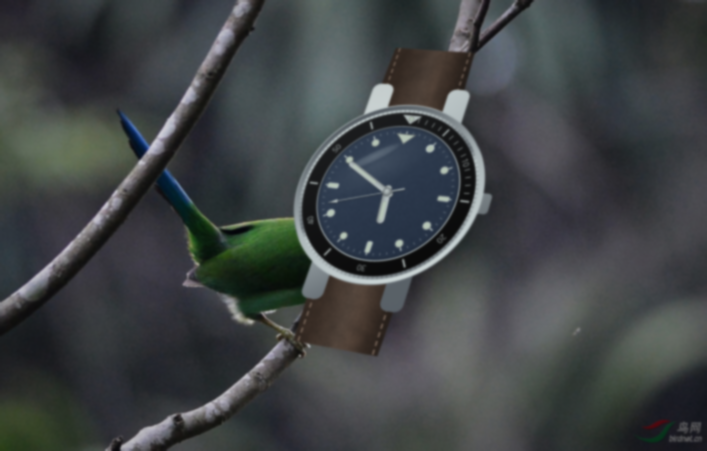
5:49:42
